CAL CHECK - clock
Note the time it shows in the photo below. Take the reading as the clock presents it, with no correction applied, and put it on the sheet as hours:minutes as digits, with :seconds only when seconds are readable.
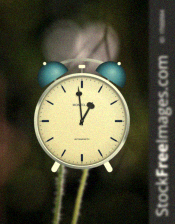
12:59
